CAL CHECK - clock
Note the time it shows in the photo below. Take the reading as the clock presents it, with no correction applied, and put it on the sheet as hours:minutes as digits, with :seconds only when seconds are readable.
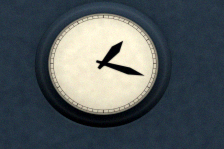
1:18
